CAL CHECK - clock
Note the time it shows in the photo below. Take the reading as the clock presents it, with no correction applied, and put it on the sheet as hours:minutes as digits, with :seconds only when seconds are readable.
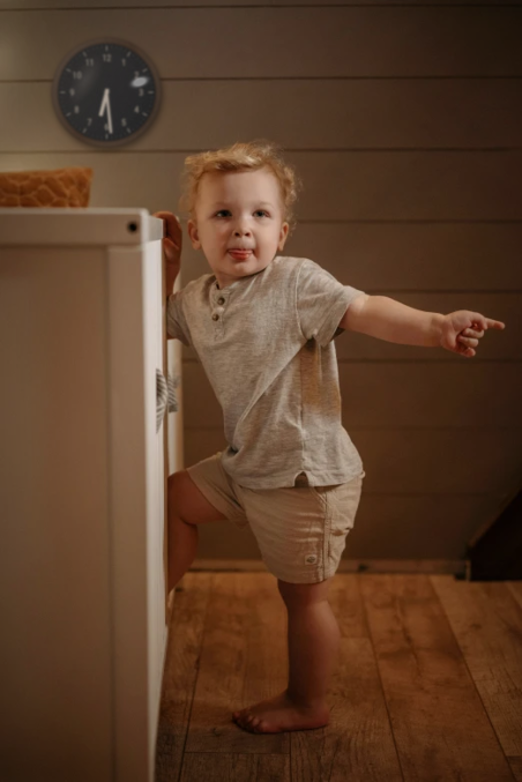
6:29
